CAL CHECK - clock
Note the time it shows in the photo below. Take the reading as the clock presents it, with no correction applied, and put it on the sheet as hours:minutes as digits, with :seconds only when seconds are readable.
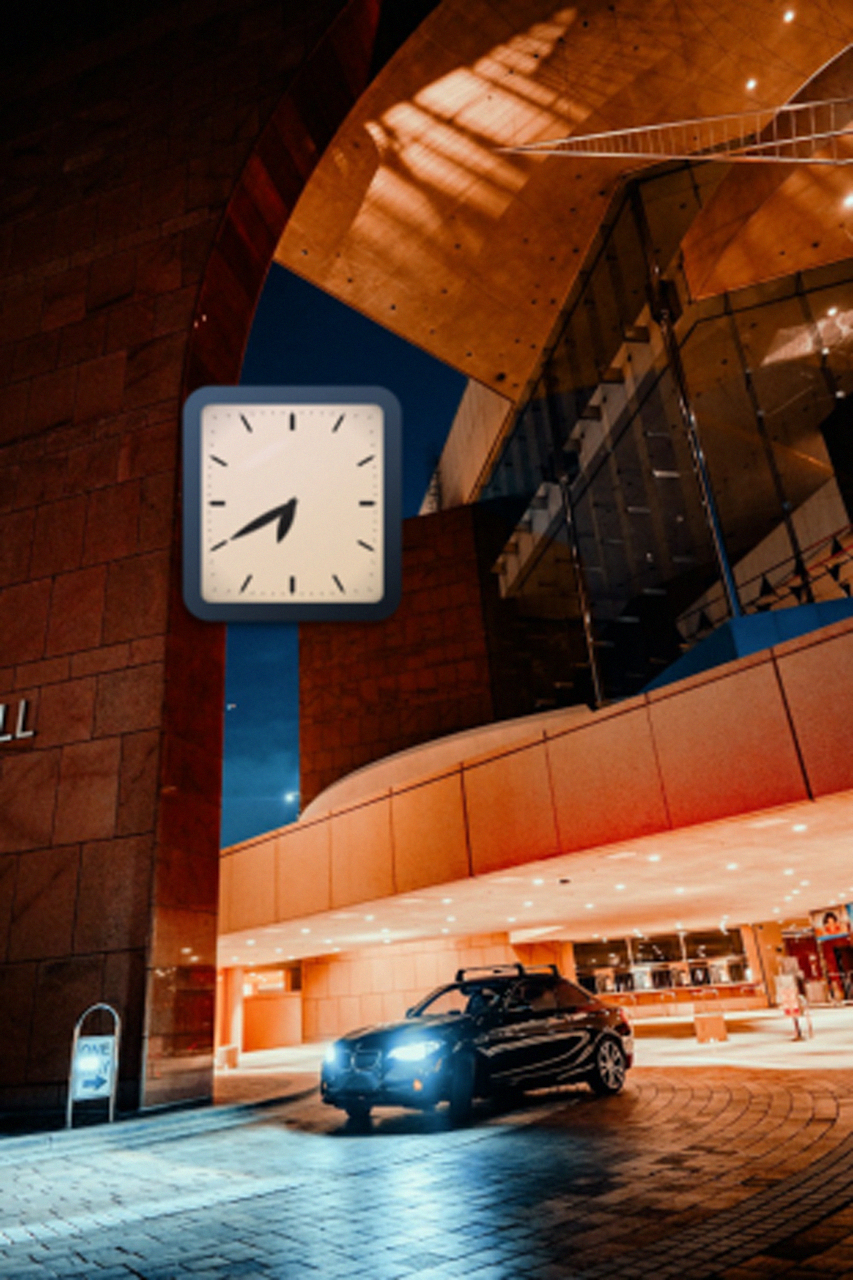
6:40
